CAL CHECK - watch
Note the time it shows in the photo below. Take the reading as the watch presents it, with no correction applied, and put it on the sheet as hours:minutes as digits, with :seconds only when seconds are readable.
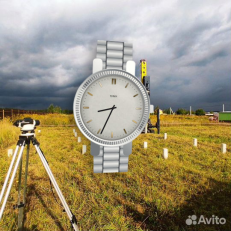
8:34
